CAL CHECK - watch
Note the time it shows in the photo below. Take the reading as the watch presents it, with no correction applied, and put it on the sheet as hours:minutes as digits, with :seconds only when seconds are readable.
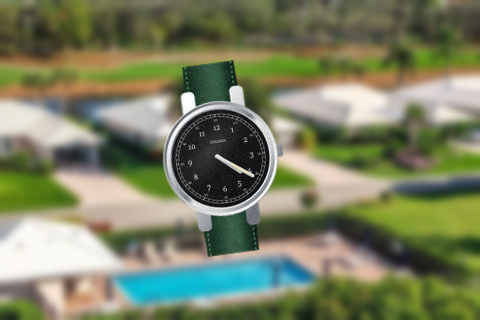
4:21
